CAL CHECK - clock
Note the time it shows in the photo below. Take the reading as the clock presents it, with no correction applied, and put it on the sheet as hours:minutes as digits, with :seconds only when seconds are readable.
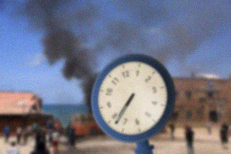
7:38
